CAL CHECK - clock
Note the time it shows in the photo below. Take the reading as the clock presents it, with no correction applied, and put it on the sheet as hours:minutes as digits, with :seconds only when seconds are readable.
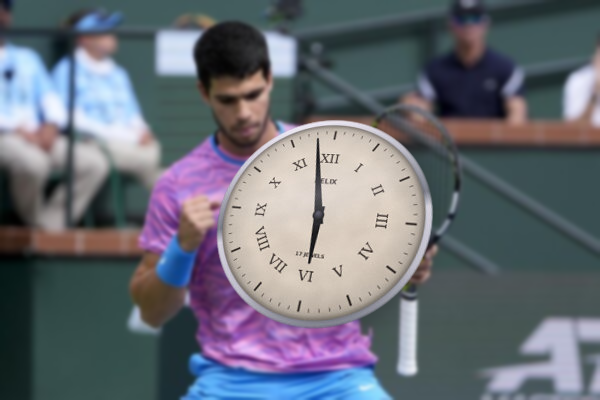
5:58
